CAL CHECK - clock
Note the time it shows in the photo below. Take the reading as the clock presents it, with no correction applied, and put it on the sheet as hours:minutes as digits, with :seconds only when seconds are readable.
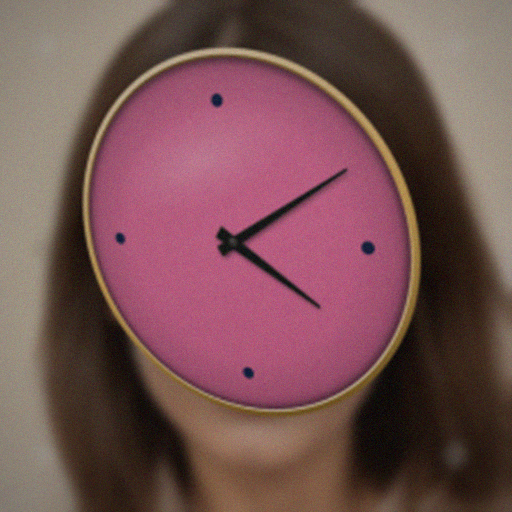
4:10
